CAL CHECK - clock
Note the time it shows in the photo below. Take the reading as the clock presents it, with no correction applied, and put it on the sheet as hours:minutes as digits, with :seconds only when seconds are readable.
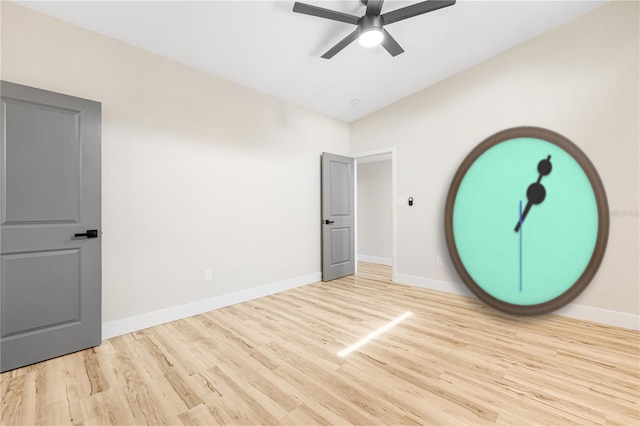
1:04:30
